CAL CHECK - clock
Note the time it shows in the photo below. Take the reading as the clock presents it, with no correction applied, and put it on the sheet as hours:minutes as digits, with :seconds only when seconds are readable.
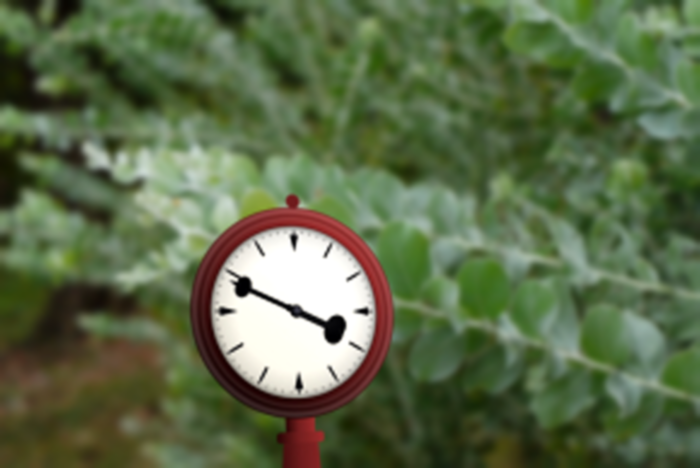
3:49
